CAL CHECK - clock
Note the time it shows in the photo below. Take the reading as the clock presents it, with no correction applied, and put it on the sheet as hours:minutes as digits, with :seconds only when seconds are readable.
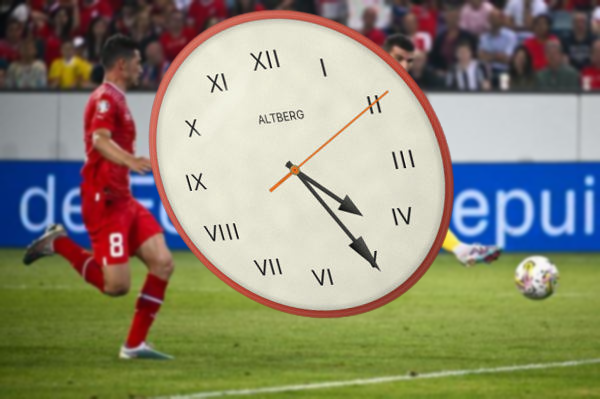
4:25:10
